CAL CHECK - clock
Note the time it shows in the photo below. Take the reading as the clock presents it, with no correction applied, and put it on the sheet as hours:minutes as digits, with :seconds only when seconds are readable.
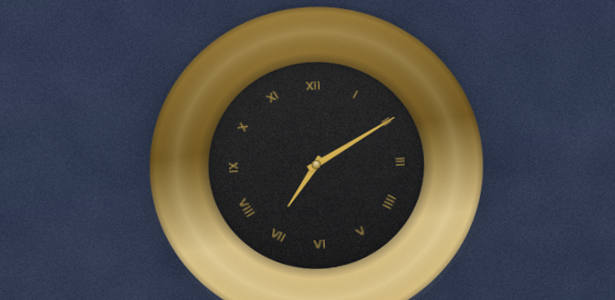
7:10
